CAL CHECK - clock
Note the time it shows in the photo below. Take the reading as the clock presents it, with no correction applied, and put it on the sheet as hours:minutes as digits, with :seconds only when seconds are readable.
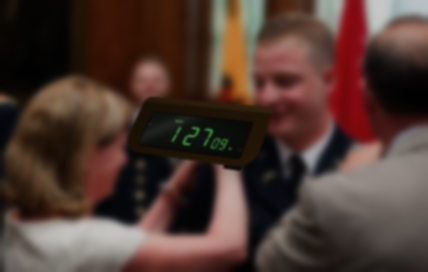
1:27
